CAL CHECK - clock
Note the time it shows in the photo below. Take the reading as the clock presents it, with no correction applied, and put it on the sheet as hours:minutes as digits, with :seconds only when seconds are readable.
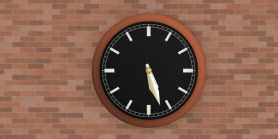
5:27
